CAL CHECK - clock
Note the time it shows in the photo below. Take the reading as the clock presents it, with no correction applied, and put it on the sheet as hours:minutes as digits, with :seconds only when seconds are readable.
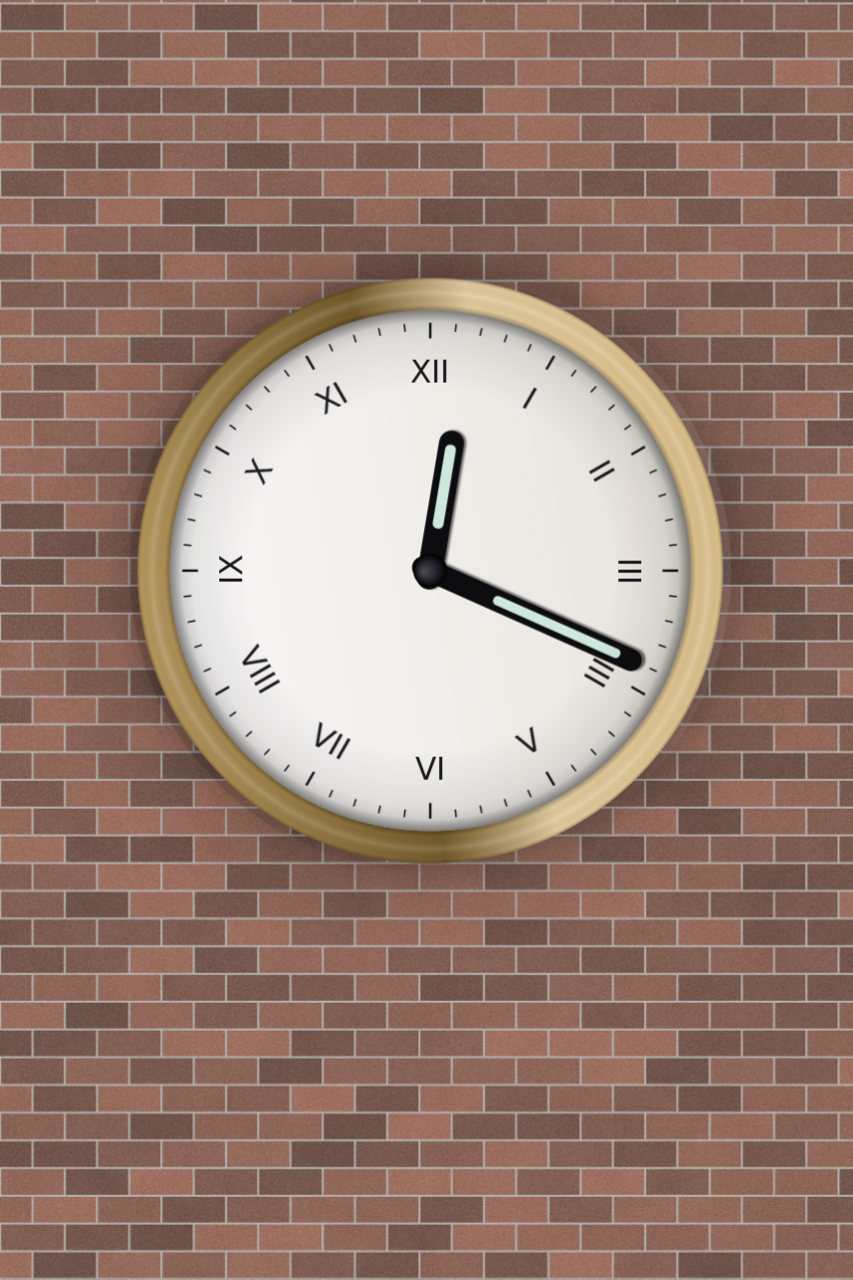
12:19
